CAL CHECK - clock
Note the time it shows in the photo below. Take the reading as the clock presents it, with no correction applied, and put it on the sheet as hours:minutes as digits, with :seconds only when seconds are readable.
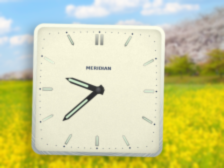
9:38
